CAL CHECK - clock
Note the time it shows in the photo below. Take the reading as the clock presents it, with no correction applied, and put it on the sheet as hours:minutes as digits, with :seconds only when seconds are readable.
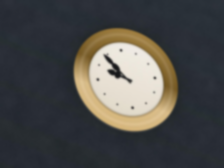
9:54
